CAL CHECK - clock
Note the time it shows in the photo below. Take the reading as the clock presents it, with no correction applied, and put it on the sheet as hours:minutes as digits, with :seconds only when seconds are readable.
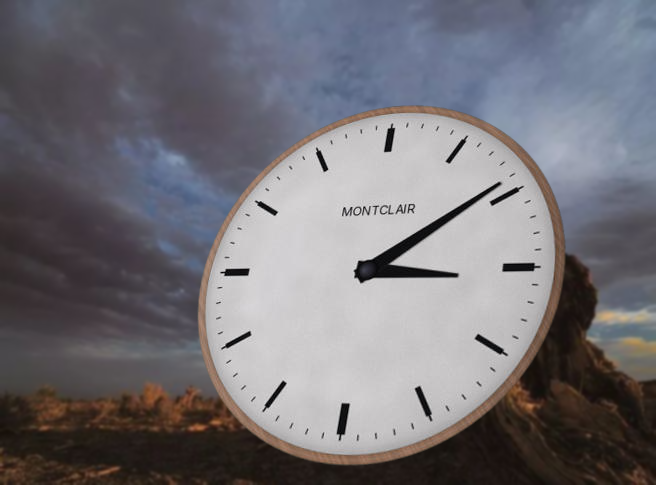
3:09
